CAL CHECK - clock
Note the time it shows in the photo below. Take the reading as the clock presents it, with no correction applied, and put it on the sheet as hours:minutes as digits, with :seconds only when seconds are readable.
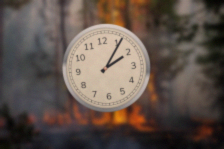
2:06
